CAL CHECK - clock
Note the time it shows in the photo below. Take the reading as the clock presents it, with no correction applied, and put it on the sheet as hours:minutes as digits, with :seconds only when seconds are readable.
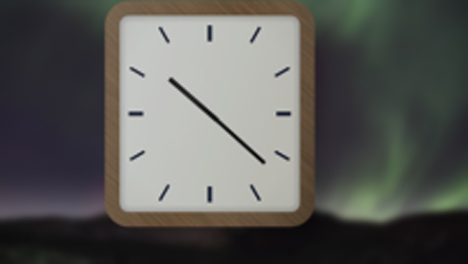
10:22
